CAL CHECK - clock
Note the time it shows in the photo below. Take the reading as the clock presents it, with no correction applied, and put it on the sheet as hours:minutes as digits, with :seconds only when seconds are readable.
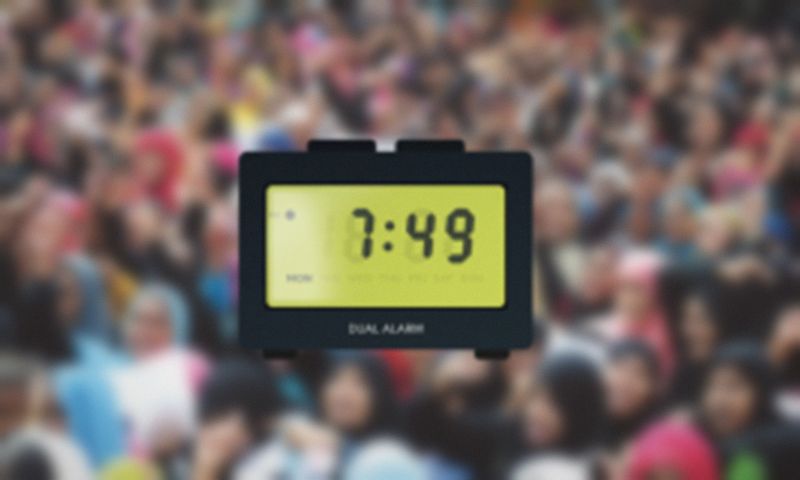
7:49
